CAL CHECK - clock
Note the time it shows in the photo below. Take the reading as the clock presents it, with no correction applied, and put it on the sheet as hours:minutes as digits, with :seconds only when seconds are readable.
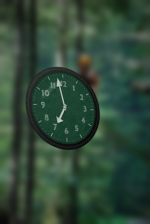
6:58
